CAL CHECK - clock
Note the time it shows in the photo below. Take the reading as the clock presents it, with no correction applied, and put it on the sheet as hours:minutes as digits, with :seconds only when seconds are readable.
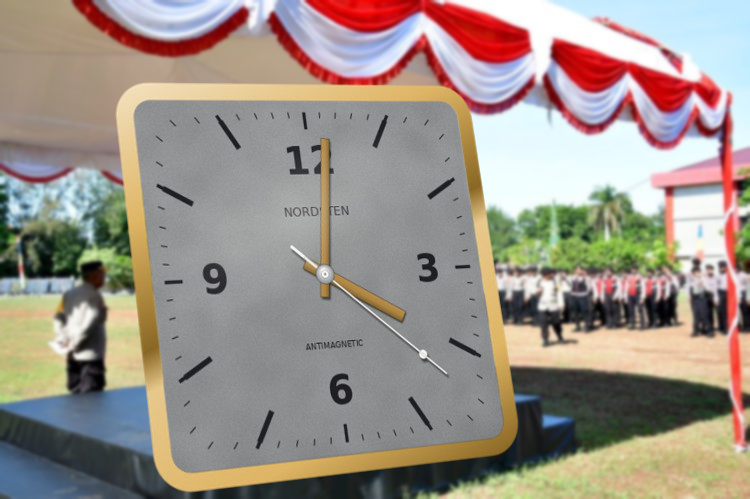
4:01:22
